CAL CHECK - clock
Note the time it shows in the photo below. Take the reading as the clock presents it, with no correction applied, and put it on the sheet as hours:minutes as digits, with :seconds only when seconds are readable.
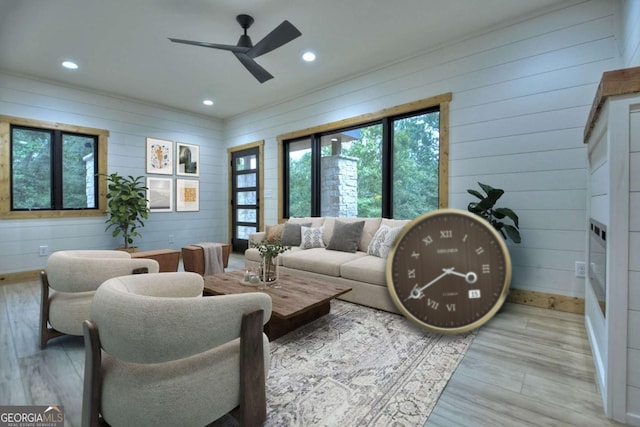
3:40
